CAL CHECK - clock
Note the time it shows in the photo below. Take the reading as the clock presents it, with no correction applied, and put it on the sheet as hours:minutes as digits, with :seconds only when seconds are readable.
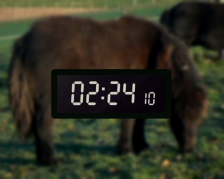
2:24:10
